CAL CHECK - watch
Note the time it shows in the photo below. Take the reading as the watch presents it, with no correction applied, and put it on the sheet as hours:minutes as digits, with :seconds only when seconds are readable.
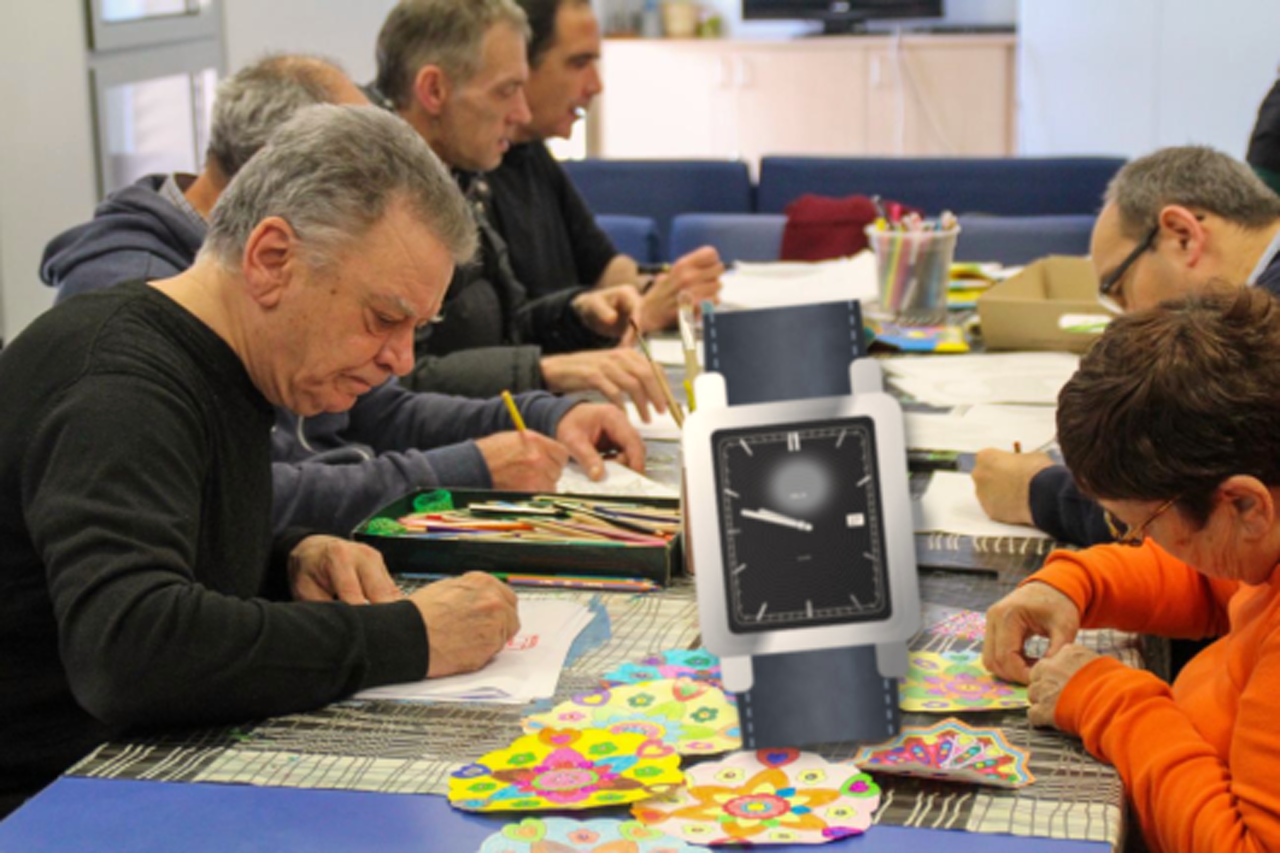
9:48
